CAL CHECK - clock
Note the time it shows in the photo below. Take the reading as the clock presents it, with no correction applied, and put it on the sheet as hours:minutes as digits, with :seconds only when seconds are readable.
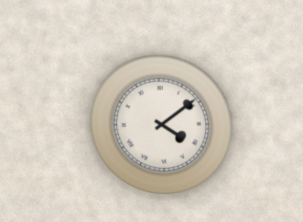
4:09
